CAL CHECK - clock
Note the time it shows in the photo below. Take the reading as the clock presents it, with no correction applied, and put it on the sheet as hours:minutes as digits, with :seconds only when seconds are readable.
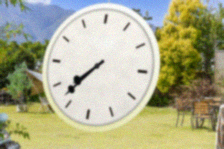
7:37
